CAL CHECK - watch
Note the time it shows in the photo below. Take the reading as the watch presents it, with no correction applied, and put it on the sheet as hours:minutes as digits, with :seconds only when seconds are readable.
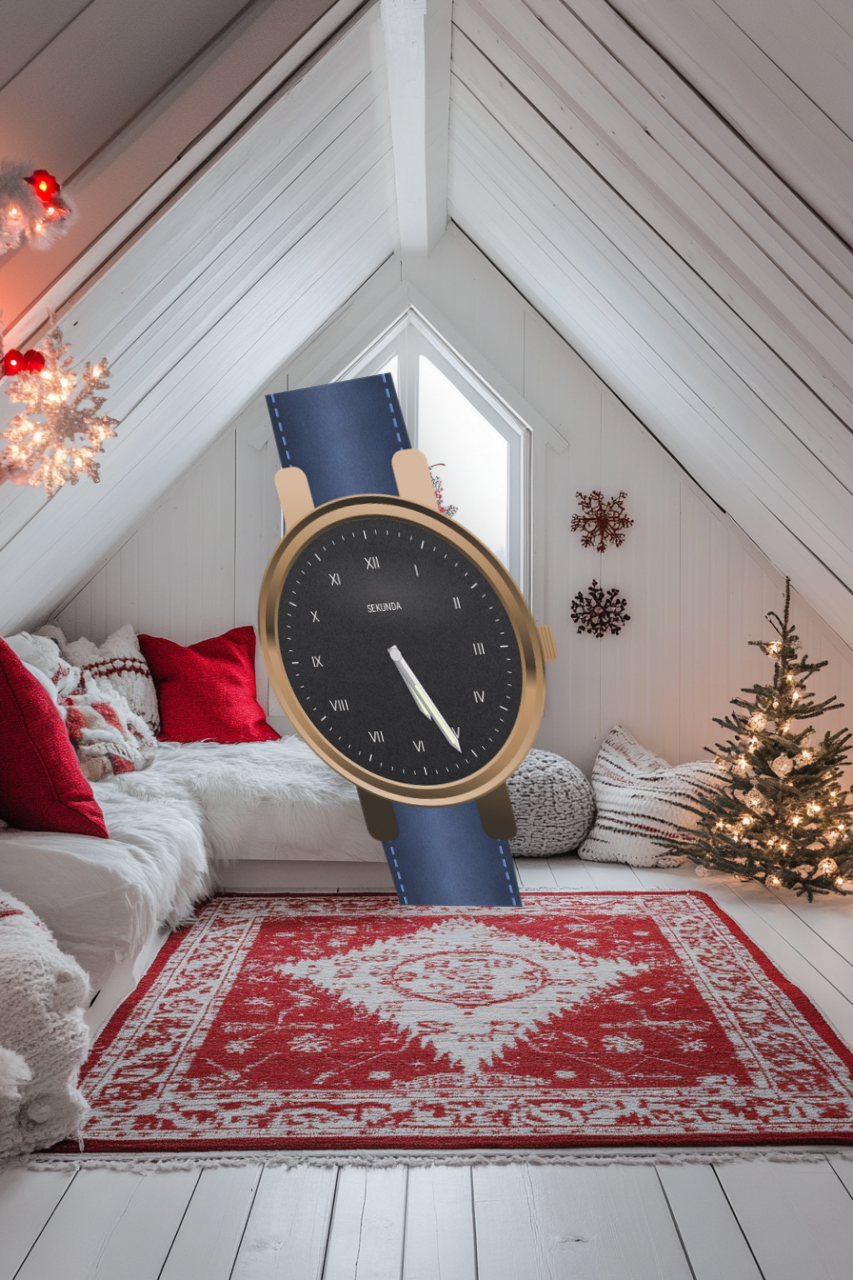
5:26
